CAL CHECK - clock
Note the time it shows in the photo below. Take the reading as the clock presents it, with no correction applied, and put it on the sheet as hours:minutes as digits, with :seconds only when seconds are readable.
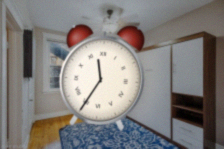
11:35
